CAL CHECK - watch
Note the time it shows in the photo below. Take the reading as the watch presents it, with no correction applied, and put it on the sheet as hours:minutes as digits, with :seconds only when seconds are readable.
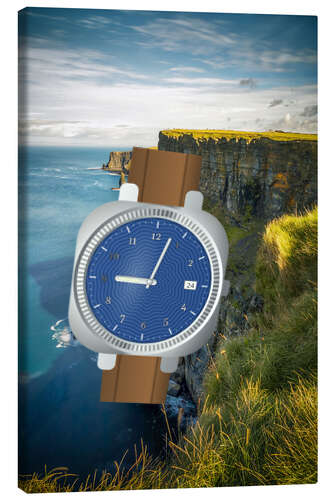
9:03
